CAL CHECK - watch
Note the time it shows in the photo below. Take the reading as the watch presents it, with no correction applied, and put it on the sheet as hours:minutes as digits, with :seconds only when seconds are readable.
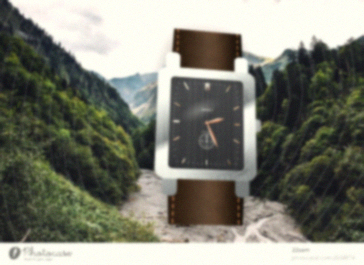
2:26
